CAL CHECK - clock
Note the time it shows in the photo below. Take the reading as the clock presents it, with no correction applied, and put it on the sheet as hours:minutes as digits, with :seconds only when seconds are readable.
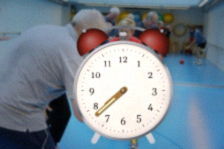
7:38
